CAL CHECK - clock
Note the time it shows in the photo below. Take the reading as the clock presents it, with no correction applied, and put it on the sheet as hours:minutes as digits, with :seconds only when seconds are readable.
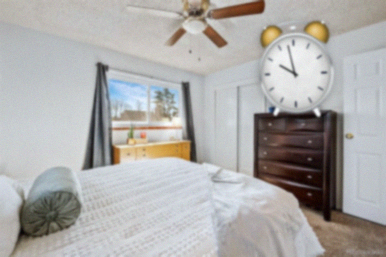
9:58
